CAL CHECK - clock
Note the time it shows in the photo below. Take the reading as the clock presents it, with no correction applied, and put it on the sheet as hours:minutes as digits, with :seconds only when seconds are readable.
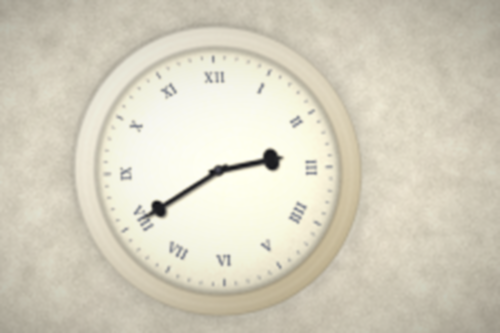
2:40
